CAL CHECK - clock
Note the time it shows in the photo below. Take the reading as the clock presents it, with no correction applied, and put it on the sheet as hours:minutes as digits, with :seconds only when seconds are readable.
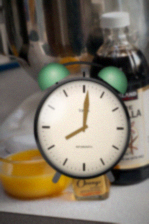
8:01
